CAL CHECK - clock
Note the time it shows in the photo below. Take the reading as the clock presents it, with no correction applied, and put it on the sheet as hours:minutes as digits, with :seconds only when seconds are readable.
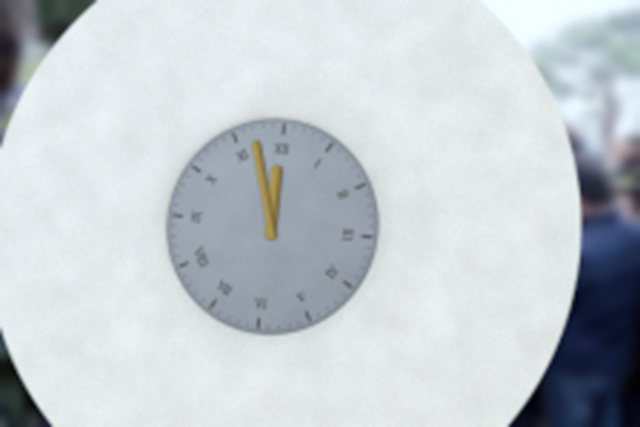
11:57
